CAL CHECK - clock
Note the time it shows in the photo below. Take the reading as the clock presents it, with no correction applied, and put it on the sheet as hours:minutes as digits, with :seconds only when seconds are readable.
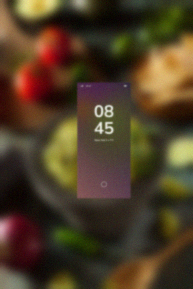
8:45
